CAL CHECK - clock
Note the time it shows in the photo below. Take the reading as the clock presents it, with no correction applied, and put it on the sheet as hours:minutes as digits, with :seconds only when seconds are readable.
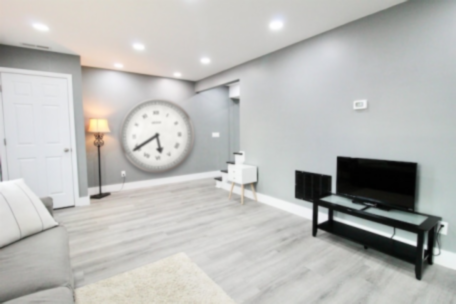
5:40
